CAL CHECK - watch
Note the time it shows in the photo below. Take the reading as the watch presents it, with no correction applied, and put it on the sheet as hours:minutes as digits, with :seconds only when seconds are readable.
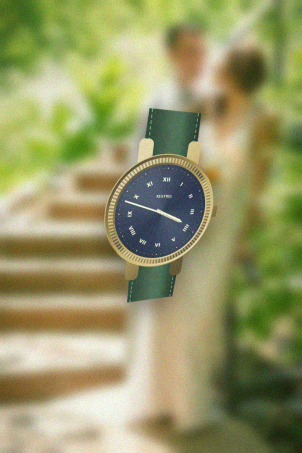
3:48
